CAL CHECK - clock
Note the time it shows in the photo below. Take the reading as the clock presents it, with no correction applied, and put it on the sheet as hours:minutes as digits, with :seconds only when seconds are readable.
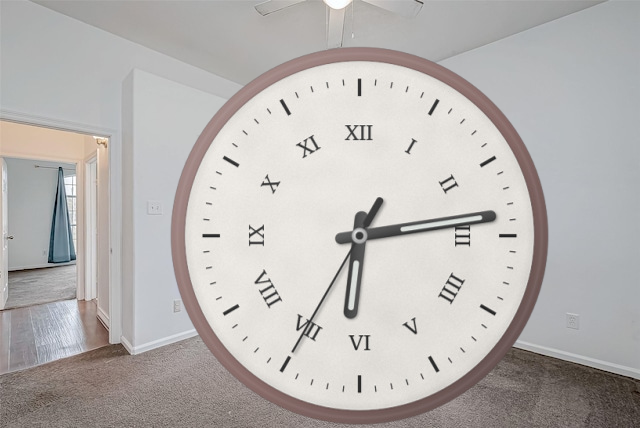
6:13:35
